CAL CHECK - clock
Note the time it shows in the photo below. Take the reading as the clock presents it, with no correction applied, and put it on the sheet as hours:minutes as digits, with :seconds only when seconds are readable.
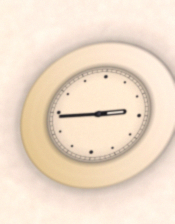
2:44
